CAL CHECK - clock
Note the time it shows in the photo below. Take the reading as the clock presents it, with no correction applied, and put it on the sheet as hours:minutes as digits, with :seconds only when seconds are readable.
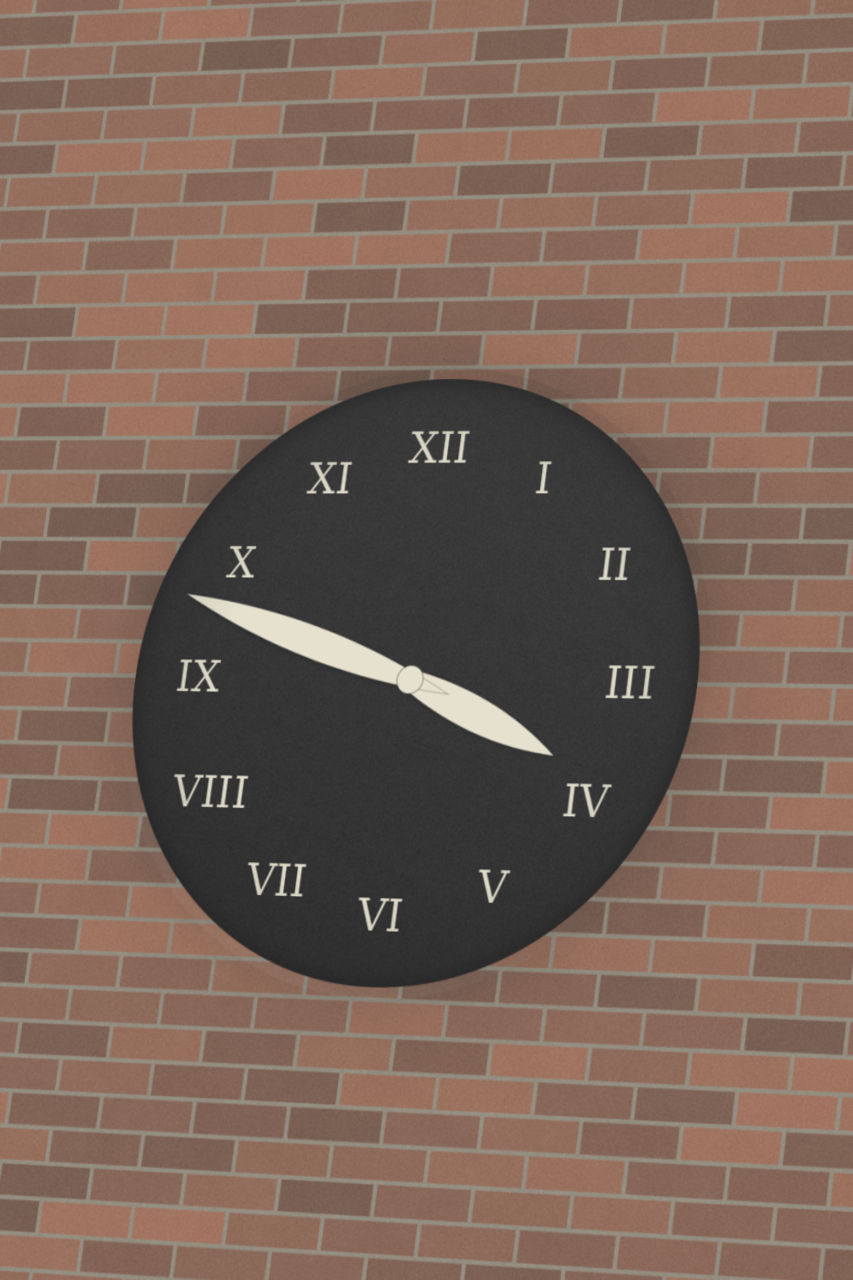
3:48
